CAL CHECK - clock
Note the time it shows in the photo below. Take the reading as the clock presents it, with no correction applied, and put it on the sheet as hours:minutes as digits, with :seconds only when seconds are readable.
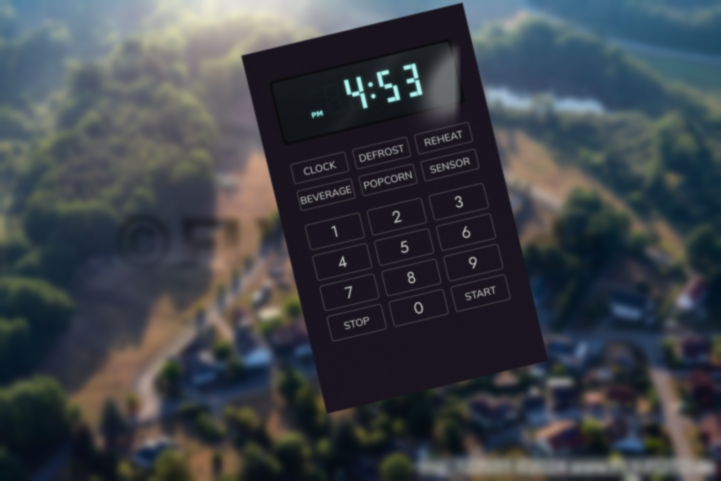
4:53
